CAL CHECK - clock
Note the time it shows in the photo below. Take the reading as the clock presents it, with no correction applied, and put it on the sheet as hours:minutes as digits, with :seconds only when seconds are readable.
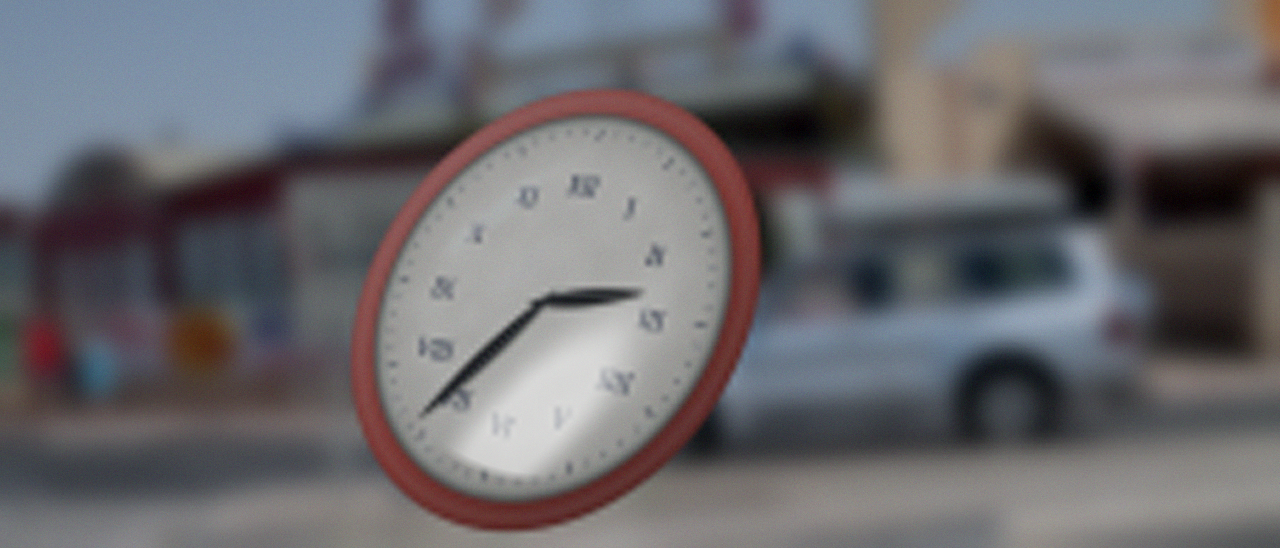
2:36
